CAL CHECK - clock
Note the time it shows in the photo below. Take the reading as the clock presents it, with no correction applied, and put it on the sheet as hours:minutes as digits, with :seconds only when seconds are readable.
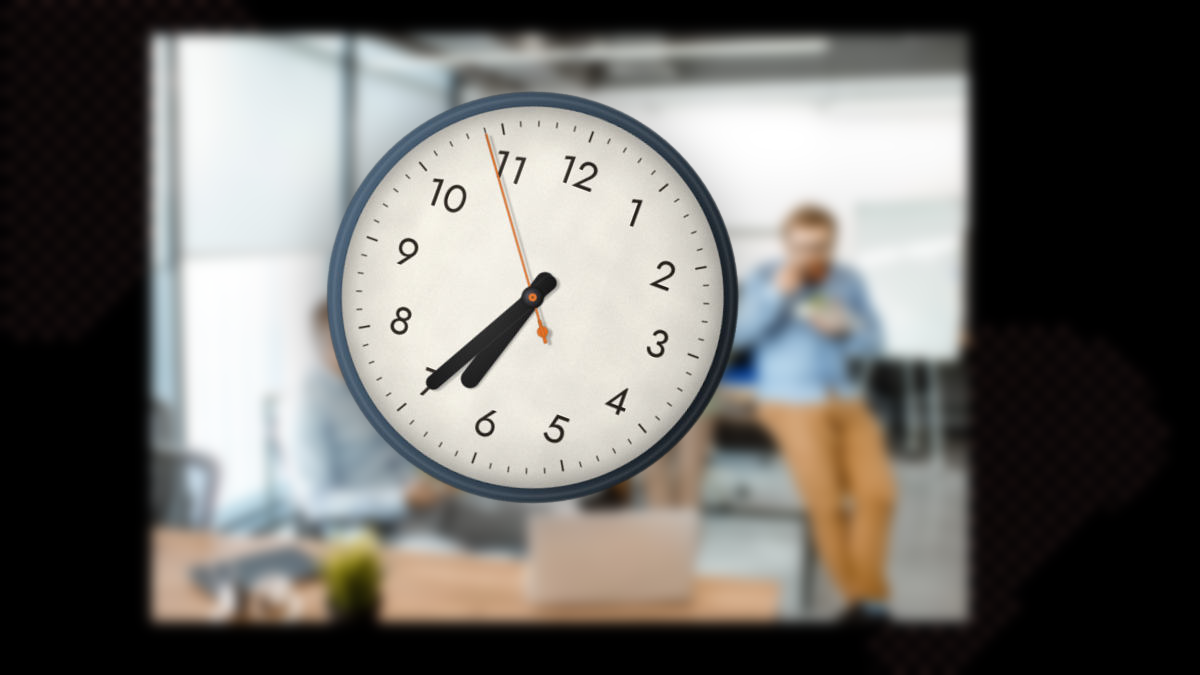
6:34:54
